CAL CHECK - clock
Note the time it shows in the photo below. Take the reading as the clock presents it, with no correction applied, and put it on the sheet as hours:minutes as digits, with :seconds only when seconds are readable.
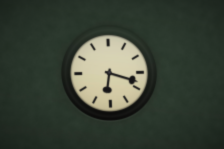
6:18
